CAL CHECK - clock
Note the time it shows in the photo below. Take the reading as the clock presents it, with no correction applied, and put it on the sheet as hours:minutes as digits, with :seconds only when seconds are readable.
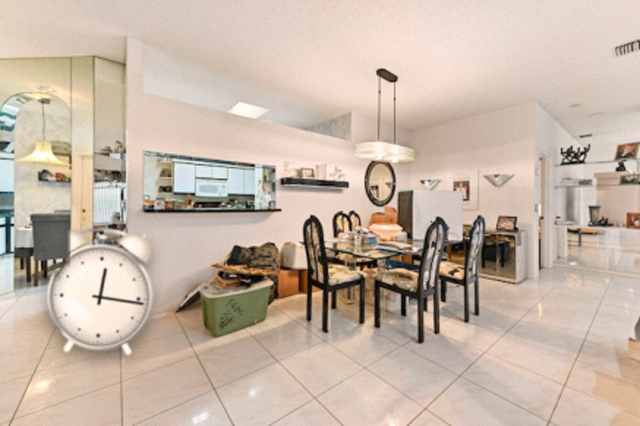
12:16
